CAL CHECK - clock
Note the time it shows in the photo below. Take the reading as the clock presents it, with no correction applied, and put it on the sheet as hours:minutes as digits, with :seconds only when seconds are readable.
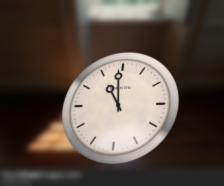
10:59
